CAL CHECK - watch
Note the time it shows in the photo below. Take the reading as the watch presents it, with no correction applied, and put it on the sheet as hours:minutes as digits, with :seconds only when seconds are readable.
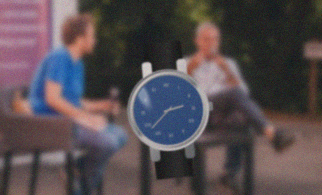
2:38
